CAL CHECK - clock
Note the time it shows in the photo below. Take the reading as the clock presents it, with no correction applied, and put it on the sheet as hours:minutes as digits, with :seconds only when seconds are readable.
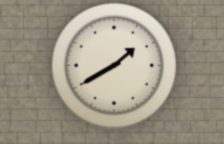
1:40
